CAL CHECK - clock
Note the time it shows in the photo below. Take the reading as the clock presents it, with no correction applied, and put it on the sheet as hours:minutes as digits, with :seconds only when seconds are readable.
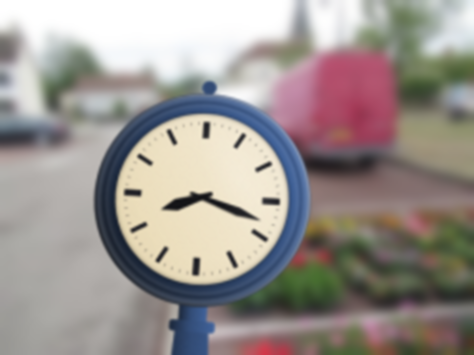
8:18
